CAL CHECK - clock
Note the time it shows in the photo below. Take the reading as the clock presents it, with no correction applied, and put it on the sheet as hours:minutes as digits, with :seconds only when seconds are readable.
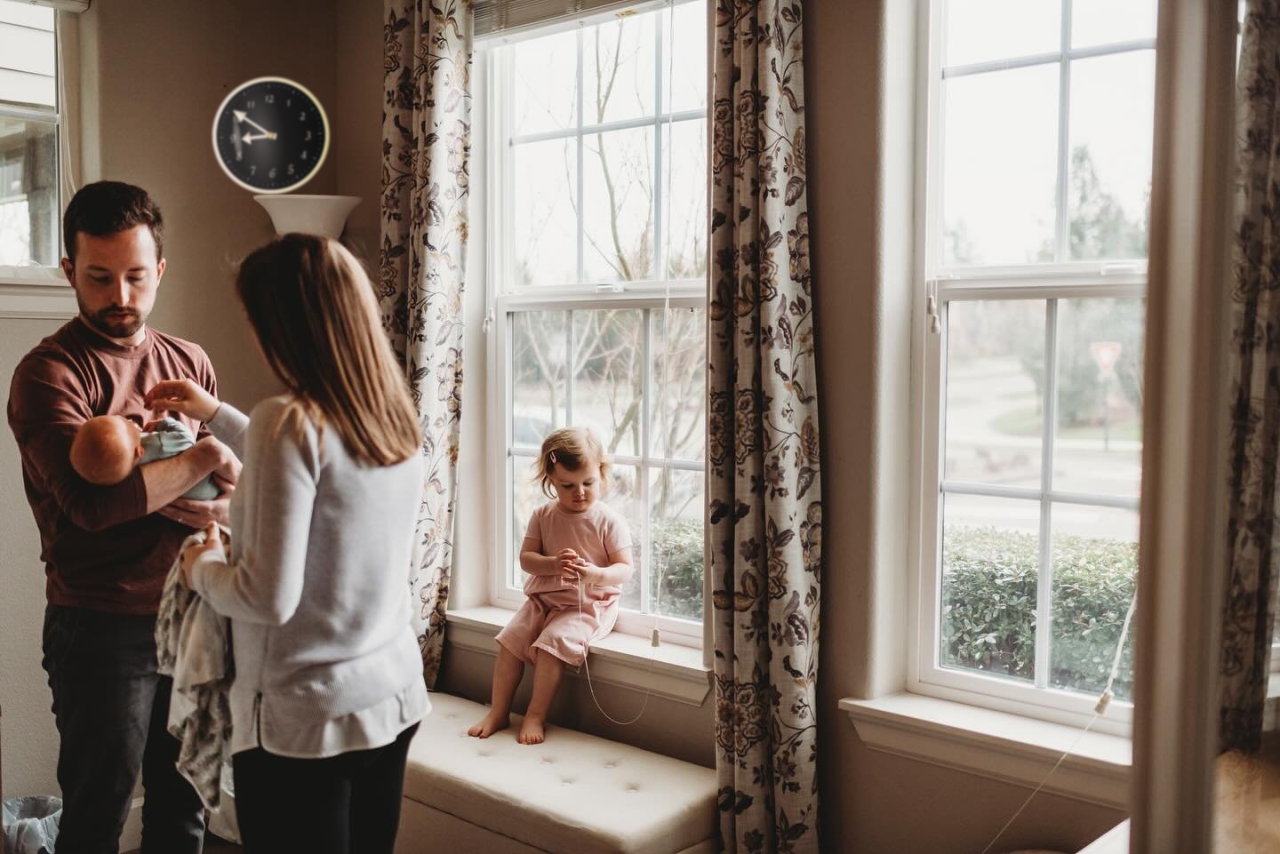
8:51
